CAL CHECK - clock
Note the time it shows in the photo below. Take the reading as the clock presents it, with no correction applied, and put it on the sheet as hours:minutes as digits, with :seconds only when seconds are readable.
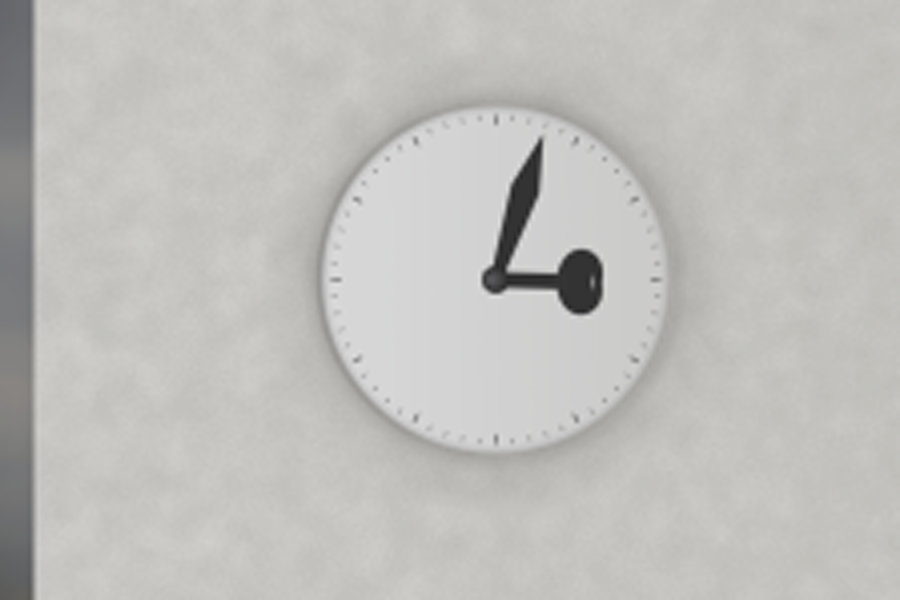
3:03
